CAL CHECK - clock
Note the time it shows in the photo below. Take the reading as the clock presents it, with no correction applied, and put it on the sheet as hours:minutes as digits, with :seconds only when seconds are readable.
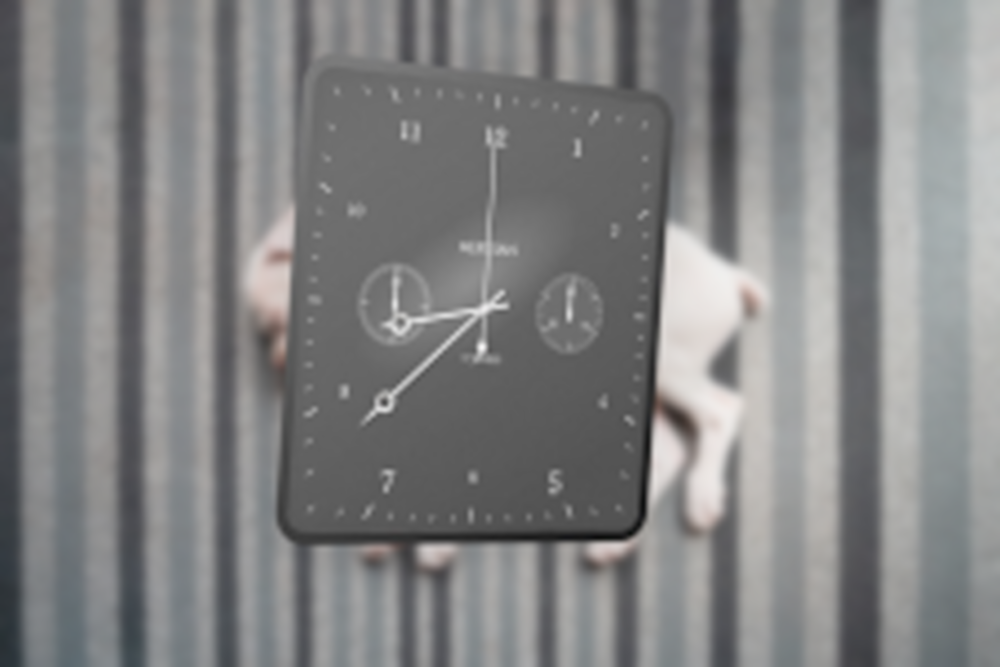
8:38
